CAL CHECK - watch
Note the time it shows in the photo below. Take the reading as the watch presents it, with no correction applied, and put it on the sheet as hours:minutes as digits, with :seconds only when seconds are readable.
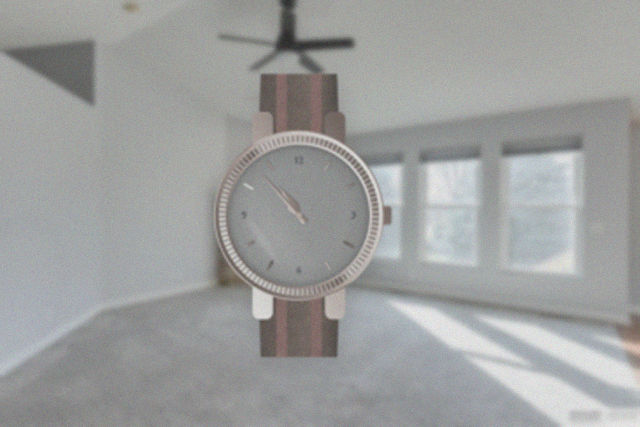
10:53
